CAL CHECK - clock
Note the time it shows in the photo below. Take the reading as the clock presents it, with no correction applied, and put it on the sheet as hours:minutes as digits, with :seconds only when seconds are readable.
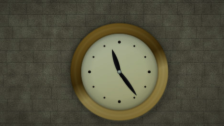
11:24
